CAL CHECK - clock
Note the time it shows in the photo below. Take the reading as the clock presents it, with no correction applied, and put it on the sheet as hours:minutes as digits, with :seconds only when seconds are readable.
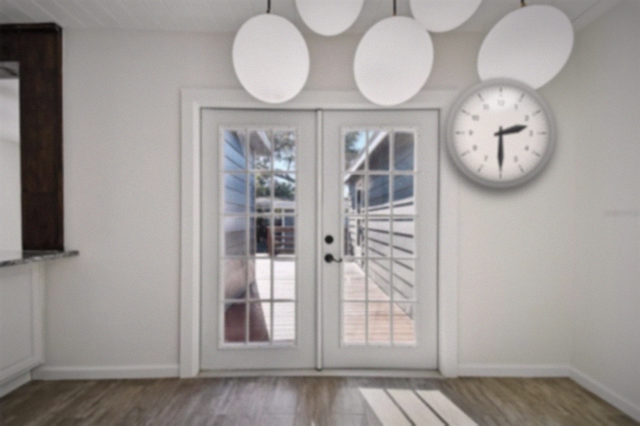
2:30
